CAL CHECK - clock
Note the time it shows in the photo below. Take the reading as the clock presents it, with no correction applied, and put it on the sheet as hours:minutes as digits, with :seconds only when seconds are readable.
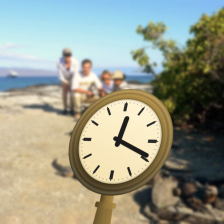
12:19
